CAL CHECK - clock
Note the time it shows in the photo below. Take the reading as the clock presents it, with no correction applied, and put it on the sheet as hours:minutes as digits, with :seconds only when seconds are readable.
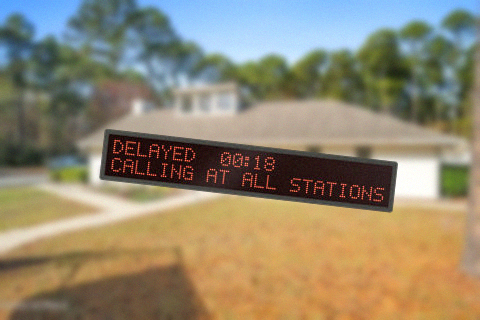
0:18
